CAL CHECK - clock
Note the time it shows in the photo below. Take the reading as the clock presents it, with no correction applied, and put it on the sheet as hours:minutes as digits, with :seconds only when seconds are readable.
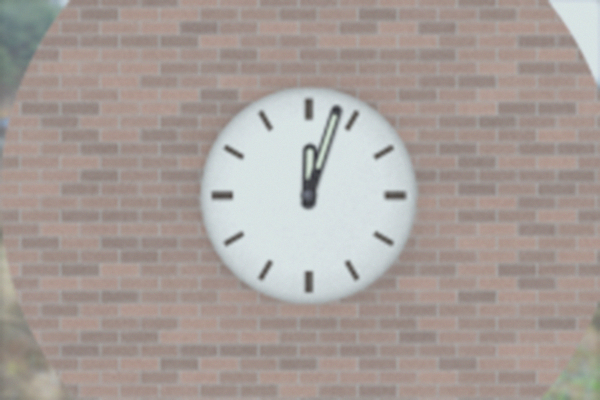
12:03
